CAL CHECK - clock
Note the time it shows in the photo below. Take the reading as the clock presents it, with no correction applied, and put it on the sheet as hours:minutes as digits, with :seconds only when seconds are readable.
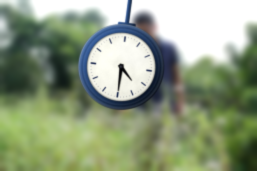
4:30
